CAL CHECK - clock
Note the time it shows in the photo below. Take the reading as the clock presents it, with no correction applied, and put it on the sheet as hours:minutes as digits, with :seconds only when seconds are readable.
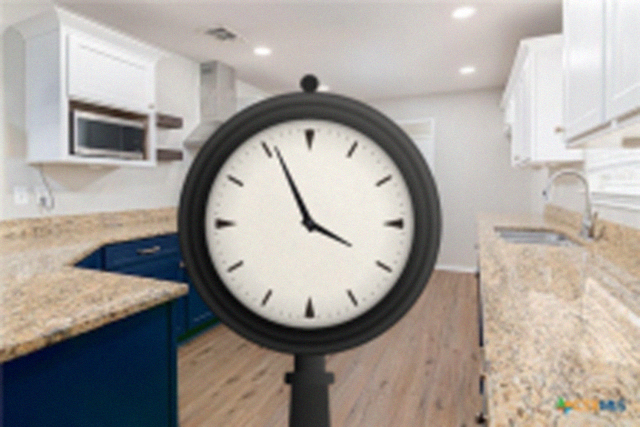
3:56
